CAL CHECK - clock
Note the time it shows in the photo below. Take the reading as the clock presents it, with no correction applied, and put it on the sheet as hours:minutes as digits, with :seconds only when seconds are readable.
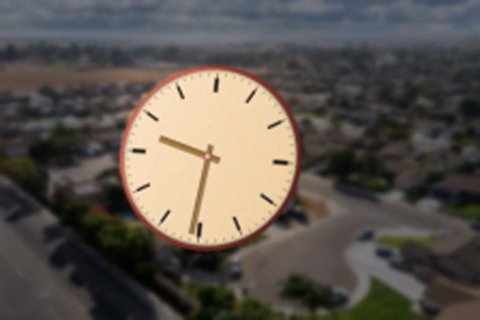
9:31
